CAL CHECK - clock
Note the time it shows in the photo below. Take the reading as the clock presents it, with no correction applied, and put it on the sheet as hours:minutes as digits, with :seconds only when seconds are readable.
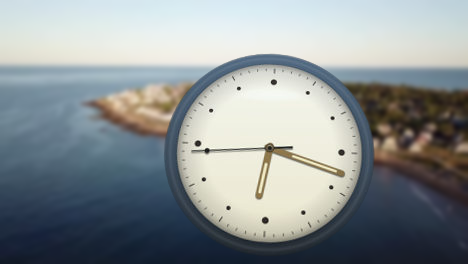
6:17:44
